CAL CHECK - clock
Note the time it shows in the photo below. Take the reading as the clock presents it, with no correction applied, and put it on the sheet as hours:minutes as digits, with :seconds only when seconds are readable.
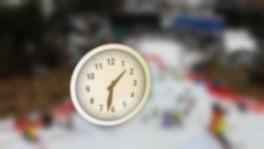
1:32
